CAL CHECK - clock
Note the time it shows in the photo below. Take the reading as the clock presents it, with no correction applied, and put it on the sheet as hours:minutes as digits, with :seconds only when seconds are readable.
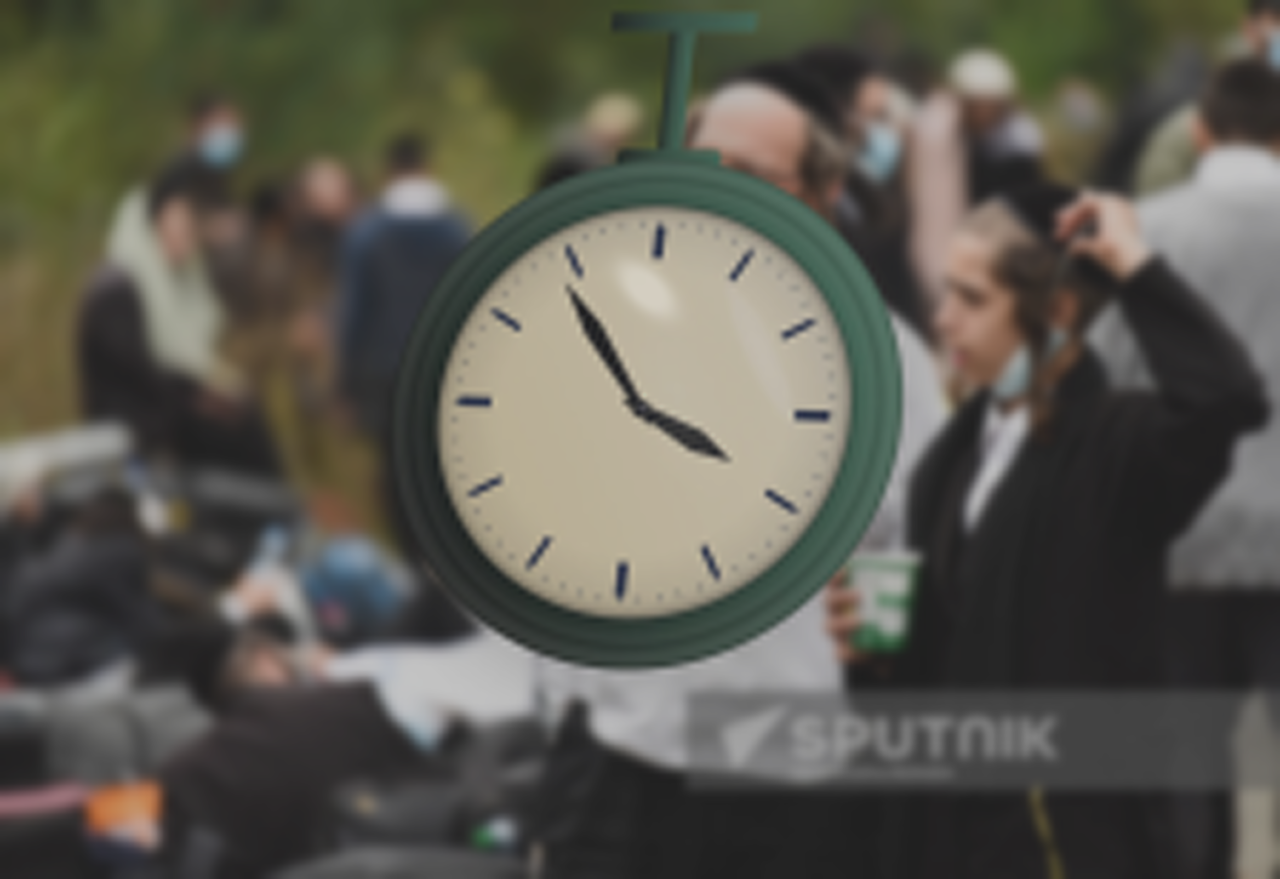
3:54
